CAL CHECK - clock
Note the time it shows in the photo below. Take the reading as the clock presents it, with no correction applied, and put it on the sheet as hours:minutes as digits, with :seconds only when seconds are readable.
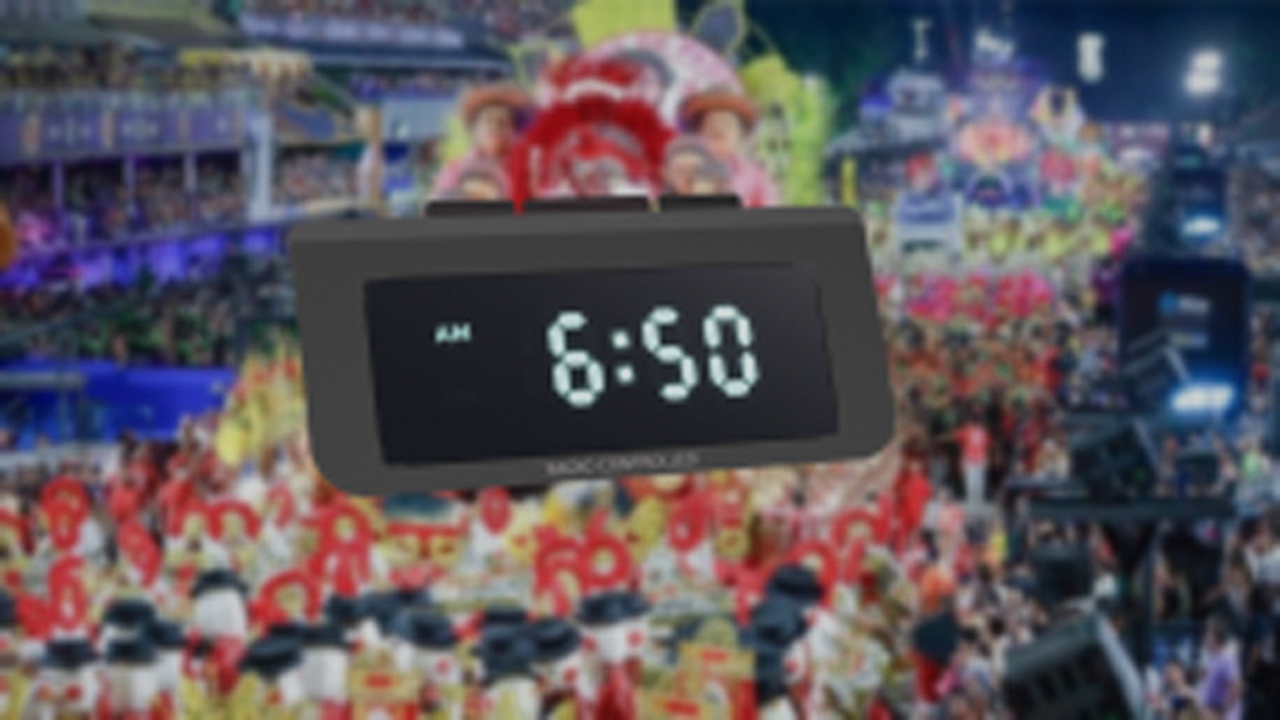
6:50
